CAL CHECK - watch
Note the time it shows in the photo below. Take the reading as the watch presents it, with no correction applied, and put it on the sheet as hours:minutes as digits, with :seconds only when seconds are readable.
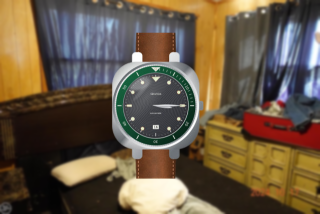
3:15
